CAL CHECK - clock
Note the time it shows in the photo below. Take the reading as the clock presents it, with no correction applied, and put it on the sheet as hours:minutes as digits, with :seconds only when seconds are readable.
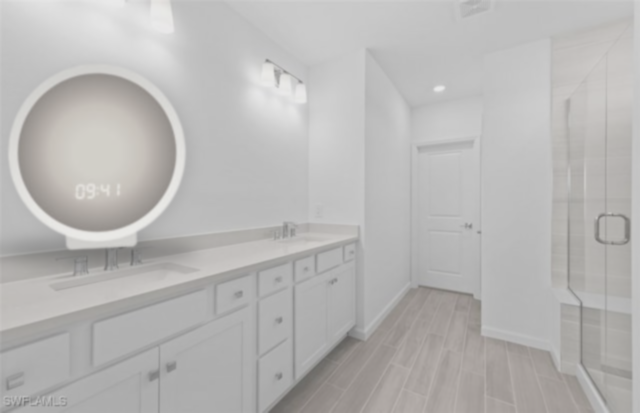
9:41
